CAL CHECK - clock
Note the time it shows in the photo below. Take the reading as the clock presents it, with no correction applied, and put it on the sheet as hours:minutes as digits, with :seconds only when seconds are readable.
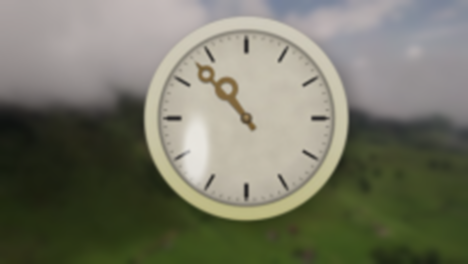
10:53
